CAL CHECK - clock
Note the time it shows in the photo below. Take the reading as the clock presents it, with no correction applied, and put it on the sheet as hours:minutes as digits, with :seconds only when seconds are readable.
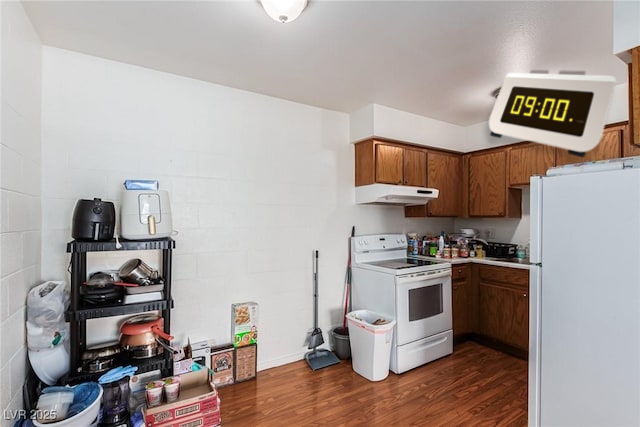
9:00
